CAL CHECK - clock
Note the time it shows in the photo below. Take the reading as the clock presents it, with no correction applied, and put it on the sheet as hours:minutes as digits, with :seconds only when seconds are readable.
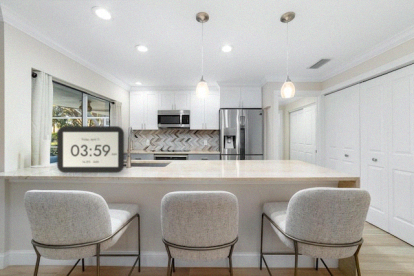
3:59
